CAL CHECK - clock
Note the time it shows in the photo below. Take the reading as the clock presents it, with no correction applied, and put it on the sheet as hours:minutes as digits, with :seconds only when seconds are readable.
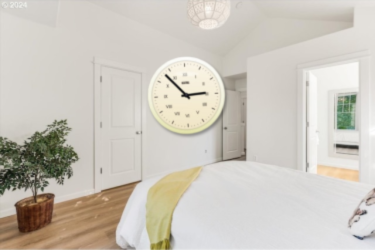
2:53
